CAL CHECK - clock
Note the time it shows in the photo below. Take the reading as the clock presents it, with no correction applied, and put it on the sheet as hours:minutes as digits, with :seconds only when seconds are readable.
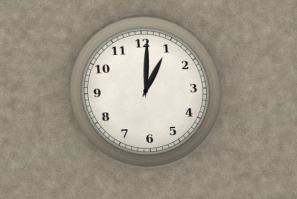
1:01
